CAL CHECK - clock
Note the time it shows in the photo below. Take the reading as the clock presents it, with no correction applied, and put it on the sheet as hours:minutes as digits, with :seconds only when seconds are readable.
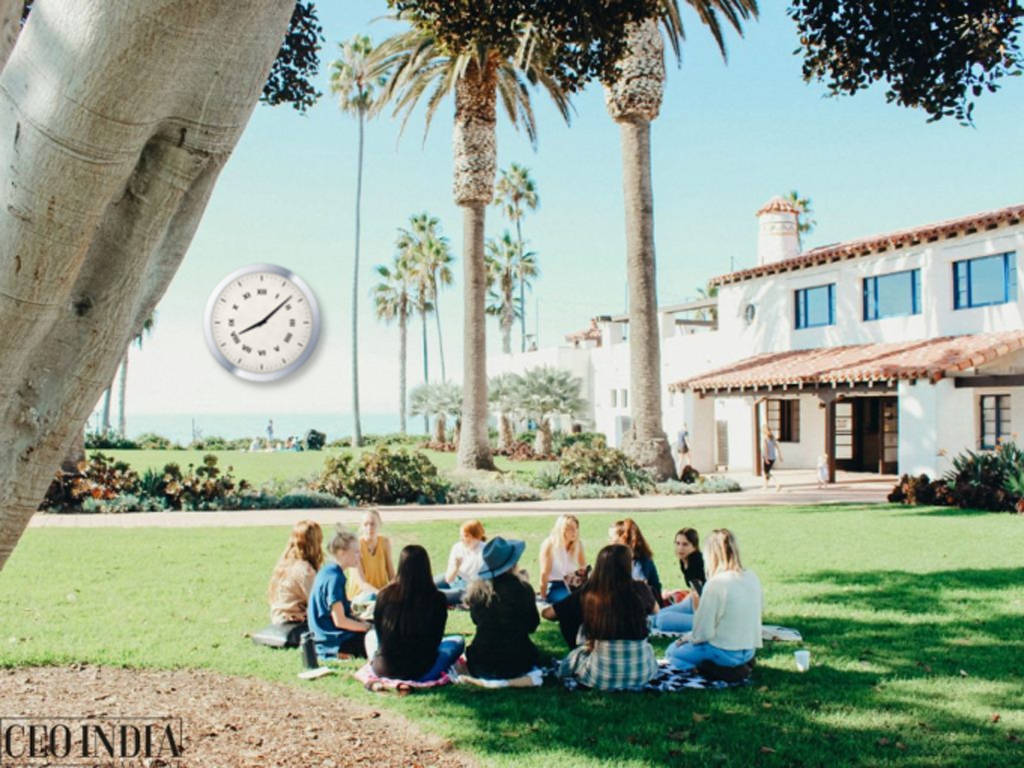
8:08
